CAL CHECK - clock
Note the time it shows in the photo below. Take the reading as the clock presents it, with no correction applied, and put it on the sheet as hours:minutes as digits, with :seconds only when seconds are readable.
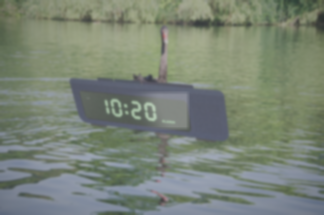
10:20
